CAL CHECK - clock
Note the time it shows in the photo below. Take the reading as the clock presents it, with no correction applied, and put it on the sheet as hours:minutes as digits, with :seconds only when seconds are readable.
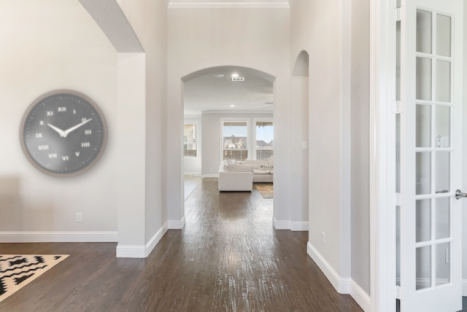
10:11
